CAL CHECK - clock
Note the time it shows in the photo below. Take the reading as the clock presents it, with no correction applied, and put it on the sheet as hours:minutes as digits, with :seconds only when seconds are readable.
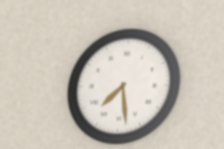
7:28
